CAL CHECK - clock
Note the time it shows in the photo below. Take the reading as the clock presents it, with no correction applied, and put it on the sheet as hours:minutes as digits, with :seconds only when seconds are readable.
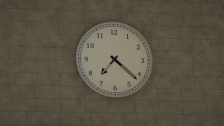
7:22
